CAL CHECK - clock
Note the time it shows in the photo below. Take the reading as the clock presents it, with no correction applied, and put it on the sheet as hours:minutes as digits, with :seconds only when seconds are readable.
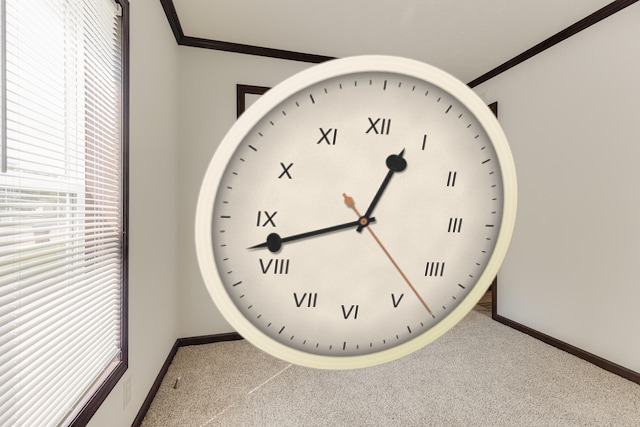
12:42:23
